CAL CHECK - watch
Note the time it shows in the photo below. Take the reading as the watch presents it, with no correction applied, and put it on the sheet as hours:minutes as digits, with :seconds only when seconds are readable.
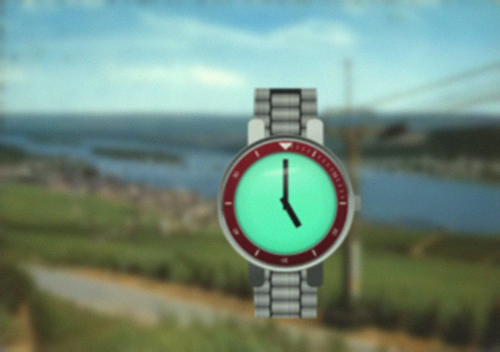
5:00
